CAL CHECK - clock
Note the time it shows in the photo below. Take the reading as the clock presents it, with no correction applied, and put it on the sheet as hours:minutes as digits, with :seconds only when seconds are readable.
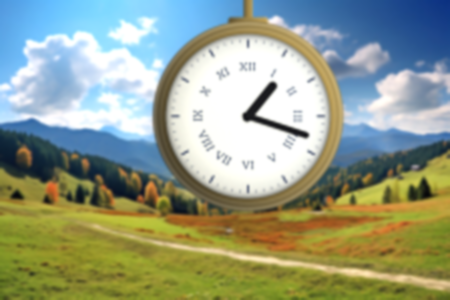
1:18
